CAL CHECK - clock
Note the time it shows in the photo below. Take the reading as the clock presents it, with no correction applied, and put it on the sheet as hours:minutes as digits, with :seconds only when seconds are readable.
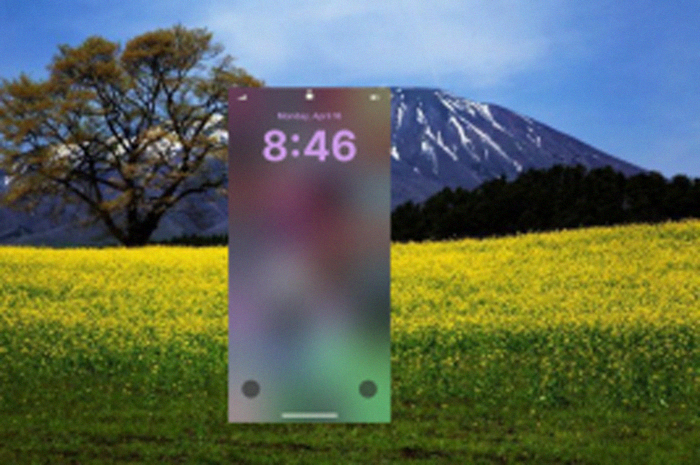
8:46
